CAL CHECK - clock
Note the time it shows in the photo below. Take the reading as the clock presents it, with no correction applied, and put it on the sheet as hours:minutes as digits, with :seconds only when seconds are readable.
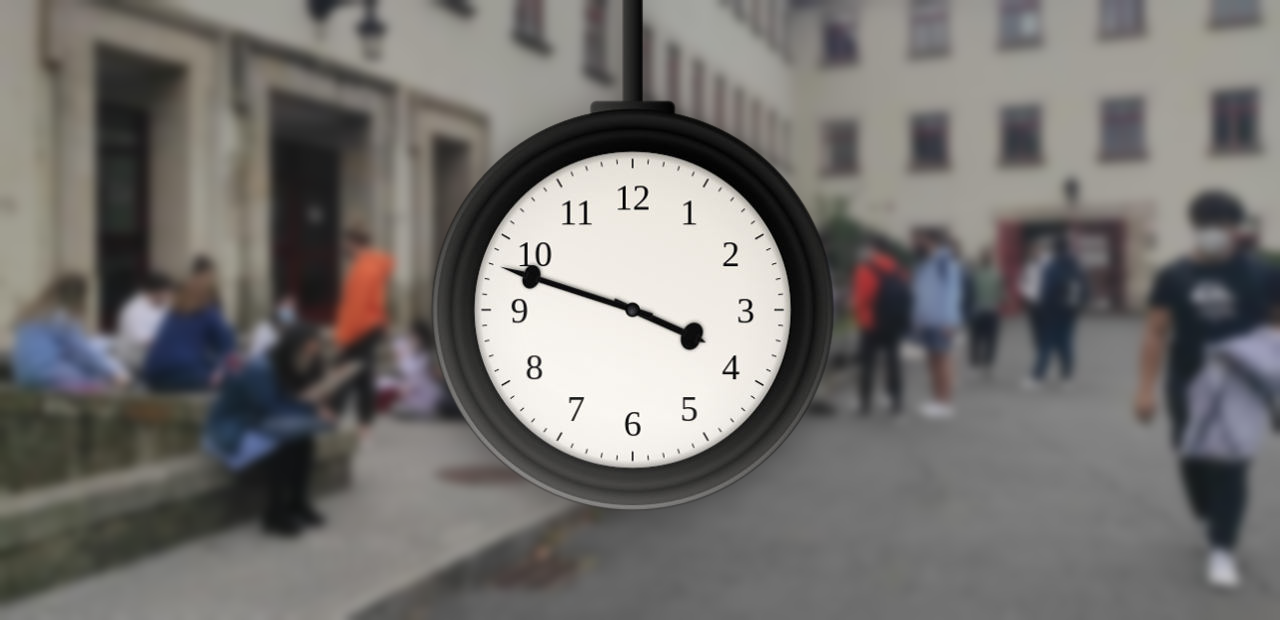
3:48
